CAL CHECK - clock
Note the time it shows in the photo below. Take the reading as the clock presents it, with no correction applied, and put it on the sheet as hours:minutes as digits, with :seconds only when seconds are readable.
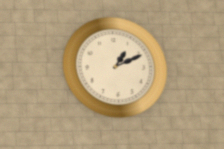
1:11
